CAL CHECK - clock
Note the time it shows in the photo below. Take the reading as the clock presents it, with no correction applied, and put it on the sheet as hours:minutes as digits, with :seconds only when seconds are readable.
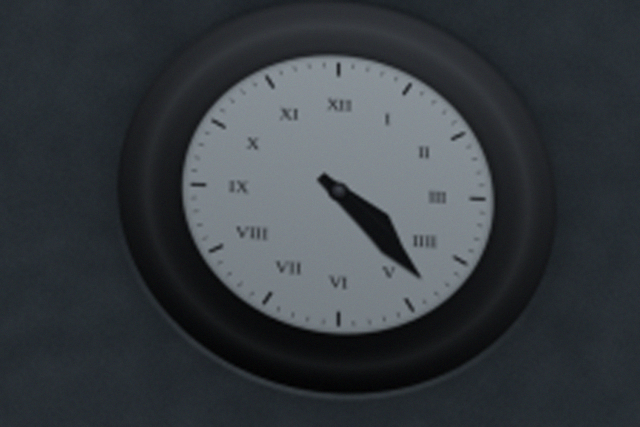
4:23
